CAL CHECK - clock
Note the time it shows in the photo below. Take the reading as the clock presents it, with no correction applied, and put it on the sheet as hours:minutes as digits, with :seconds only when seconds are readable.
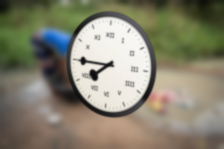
7:45
